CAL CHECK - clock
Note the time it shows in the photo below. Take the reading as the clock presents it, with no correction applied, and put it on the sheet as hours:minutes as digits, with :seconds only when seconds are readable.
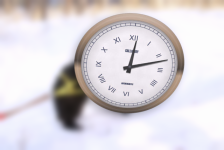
12:12
